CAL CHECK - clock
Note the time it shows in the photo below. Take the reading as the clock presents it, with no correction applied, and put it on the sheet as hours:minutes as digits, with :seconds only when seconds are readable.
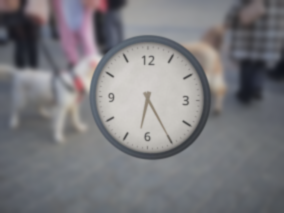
6:25
